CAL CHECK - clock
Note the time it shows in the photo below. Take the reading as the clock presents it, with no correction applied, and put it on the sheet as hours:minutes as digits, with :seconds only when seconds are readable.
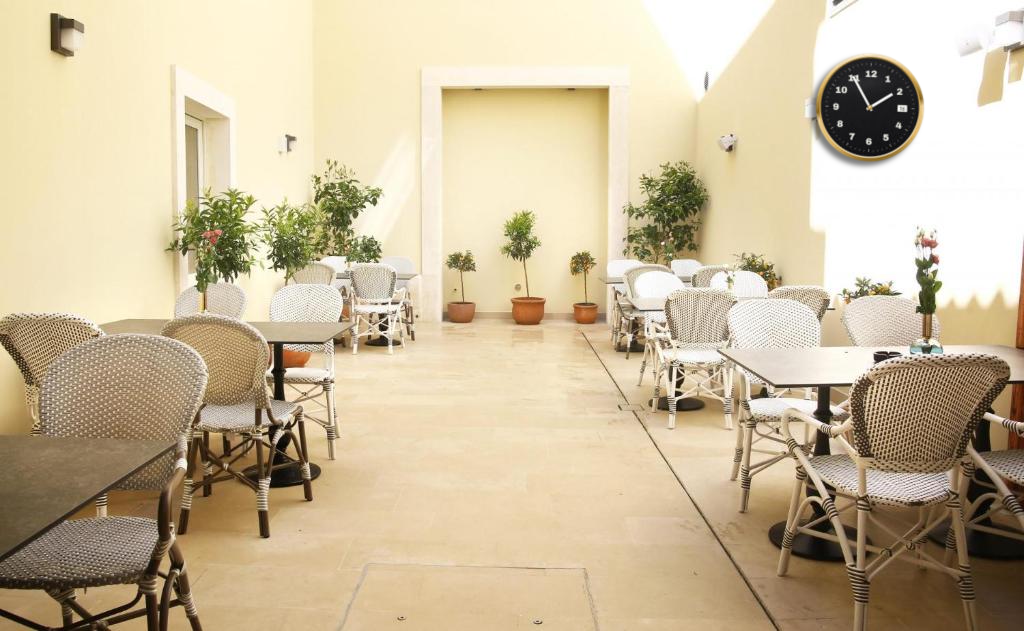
1:55
